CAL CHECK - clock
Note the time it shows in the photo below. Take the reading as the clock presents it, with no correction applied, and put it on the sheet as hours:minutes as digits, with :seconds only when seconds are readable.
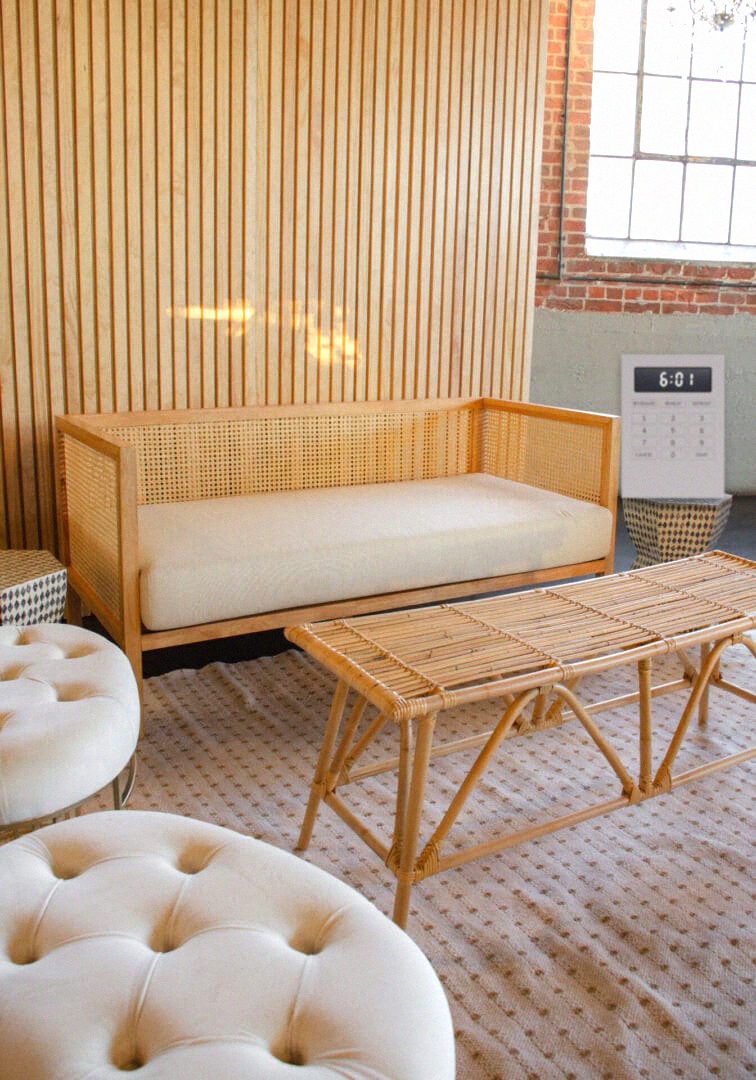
6:01
